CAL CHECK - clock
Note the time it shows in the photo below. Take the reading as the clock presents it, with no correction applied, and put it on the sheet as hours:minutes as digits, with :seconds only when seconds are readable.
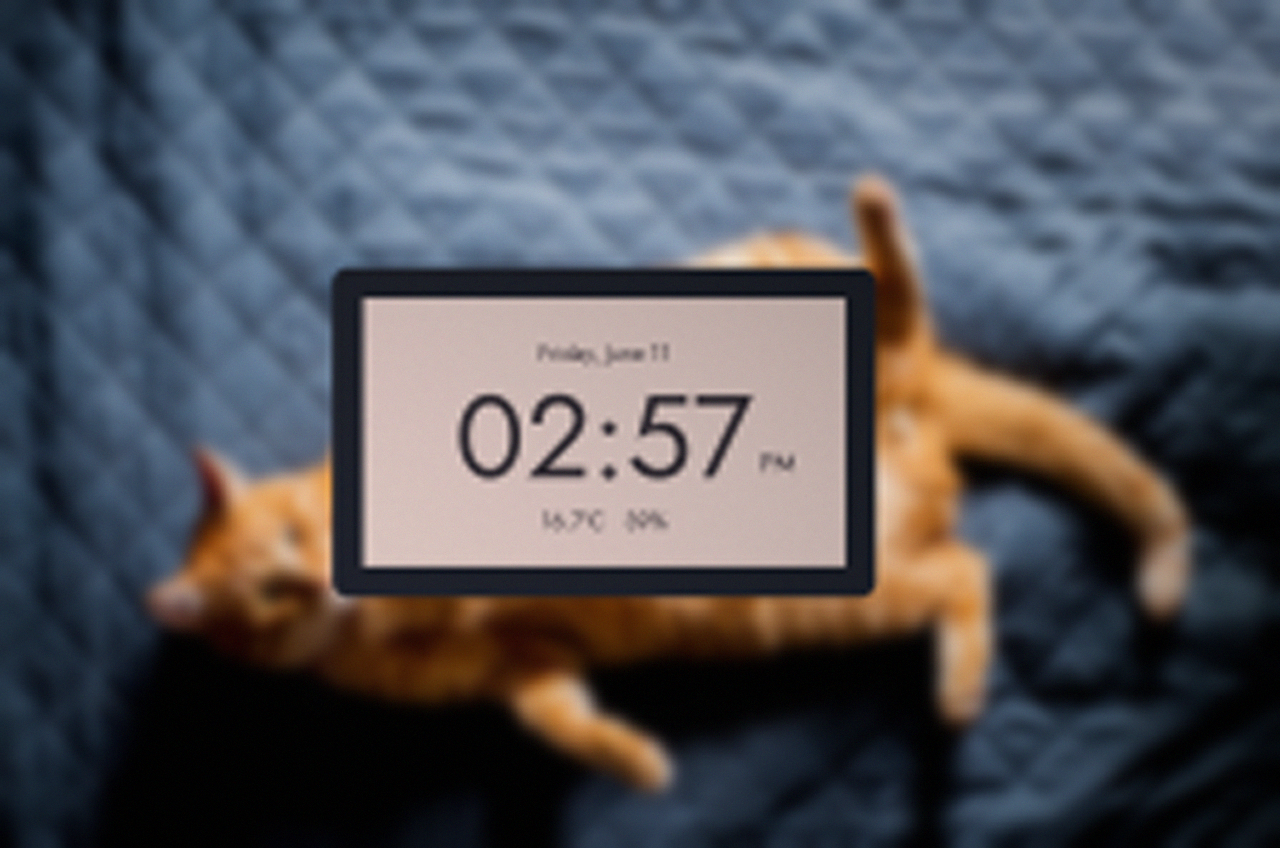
2:57
